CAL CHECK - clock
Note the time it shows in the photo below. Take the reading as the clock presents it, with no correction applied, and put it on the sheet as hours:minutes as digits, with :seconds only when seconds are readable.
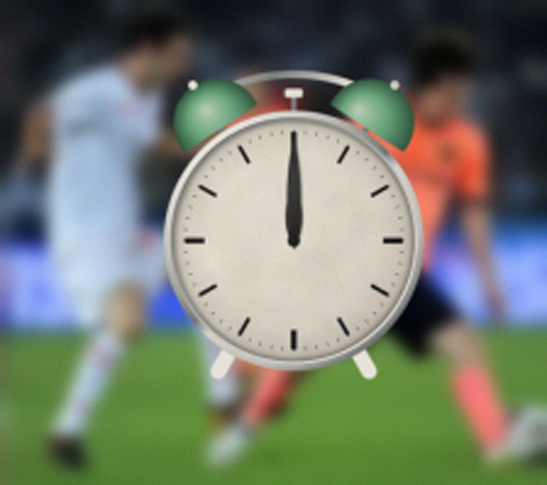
12:00
